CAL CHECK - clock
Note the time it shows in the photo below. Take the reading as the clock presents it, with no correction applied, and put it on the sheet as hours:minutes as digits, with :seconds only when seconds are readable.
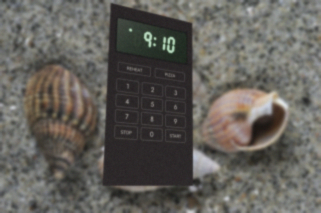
9:10
